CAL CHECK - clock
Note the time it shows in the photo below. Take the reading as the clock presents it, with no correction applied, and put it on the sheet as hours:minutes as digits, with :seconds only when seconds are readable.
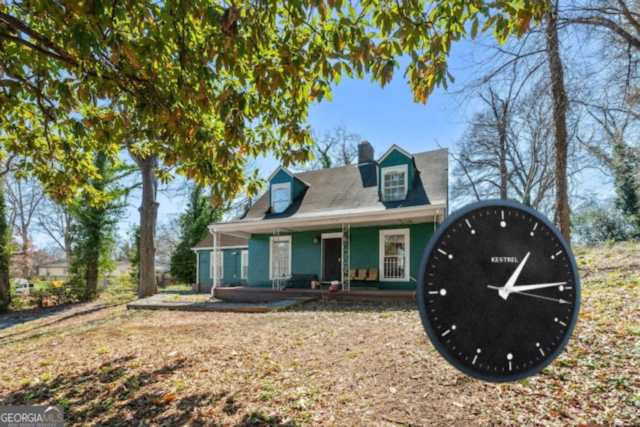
1:14:17
